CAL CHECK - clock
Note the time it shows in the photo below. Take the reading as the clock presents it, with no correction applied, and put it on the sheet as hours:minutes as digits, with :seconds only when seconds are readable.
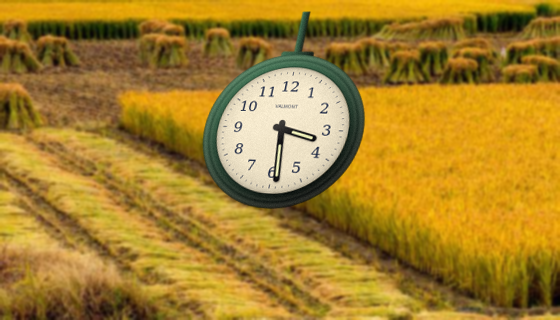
3:29
